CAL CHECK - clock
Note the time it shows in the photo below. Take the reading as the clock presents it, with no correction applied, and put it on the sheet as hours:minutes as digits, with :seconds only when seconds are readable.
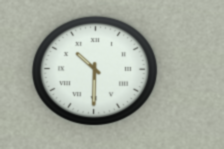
10:30
